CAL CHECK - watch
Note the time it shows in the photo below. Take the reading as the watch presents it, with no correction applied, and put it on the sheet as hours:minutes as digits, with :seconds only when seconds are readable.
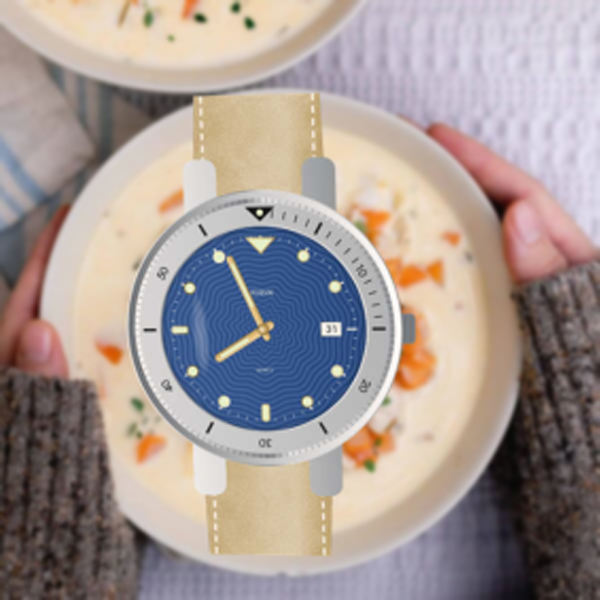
7:56
